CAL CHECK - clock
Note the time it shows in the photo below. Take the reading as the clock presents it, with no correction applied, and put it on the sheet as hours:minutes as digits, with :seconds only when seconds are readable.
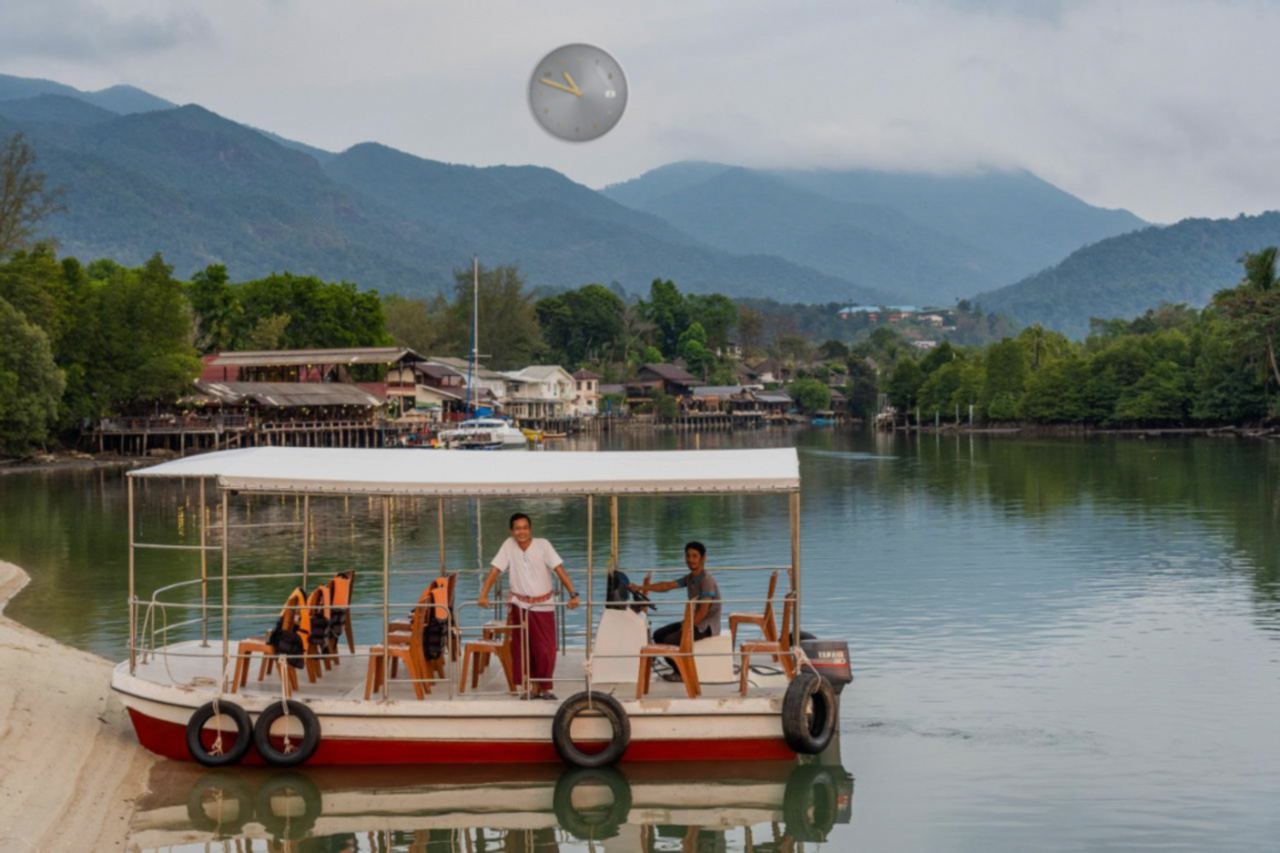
10:48
